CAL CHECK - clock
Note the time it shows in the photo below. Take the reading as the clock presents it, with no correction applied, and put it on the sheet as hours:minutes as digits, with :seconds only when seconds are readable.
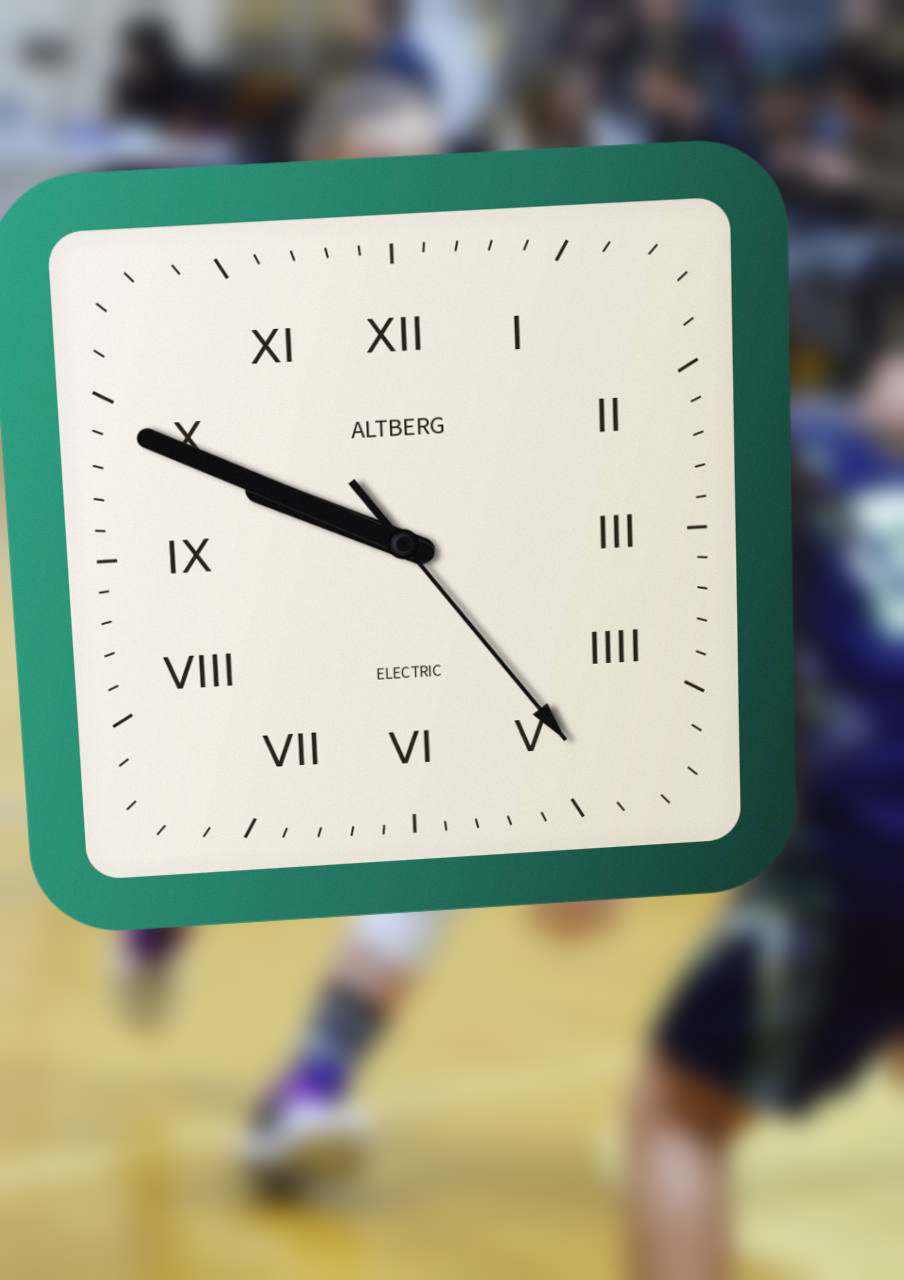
9:49:24
